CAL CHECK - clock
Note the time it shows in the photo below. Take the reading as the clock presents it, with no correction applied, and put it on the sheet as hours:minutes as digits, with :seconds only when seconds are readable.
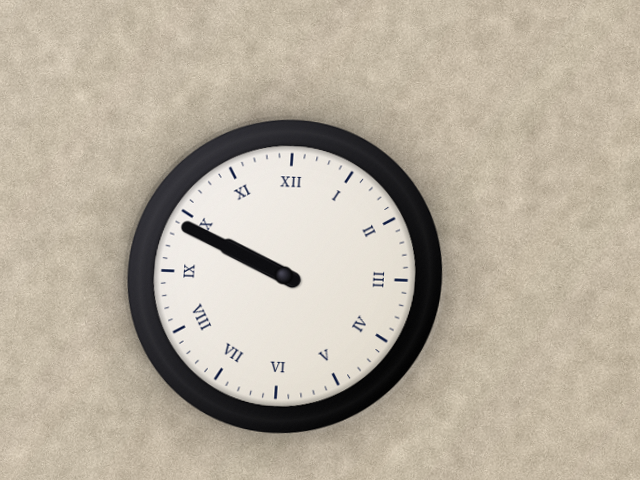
9:49
